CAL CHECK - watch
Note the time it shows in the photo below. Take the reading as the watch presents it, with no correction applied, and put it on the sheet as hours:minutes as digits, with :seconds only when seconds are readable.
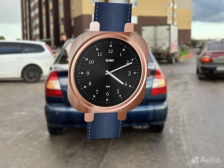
4:11
